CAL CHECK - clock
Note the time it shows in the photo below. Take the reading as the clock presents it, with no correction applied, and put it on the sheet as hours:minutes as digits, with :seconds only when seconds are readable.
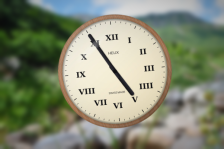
4:55
